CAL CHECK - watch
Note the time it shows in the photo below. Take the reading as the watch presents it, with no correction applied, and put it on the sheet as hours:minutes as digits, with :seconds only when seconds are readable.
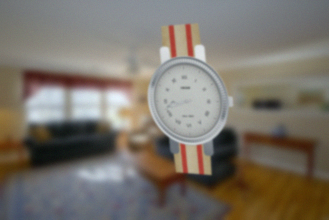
8:42
